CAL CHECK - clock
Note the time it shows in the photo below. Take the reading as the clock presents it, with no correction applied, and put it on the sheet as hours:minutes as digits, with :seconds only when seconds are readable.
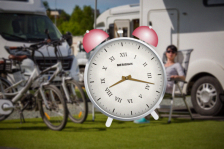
8:18
